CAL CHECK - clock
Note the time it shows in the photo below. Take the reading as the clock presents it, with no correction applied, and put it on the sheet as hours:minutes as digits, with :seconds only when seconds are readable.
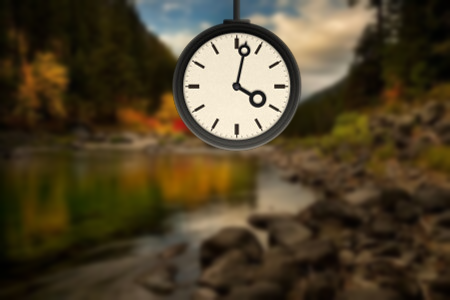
4:02
